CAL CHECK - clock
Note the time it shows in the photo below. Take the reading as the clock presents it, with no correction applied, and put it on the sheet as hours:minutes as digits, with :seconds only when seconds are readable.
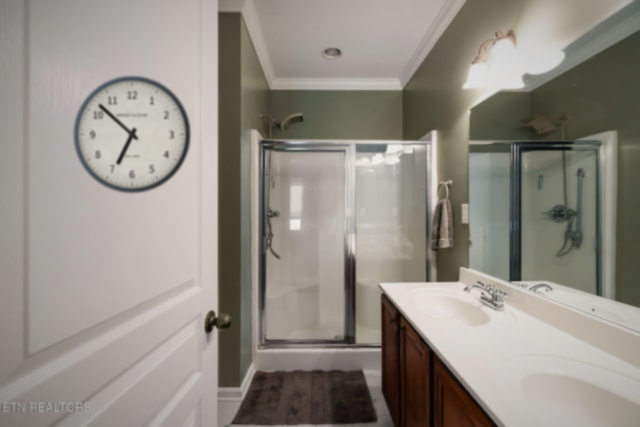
6:52
